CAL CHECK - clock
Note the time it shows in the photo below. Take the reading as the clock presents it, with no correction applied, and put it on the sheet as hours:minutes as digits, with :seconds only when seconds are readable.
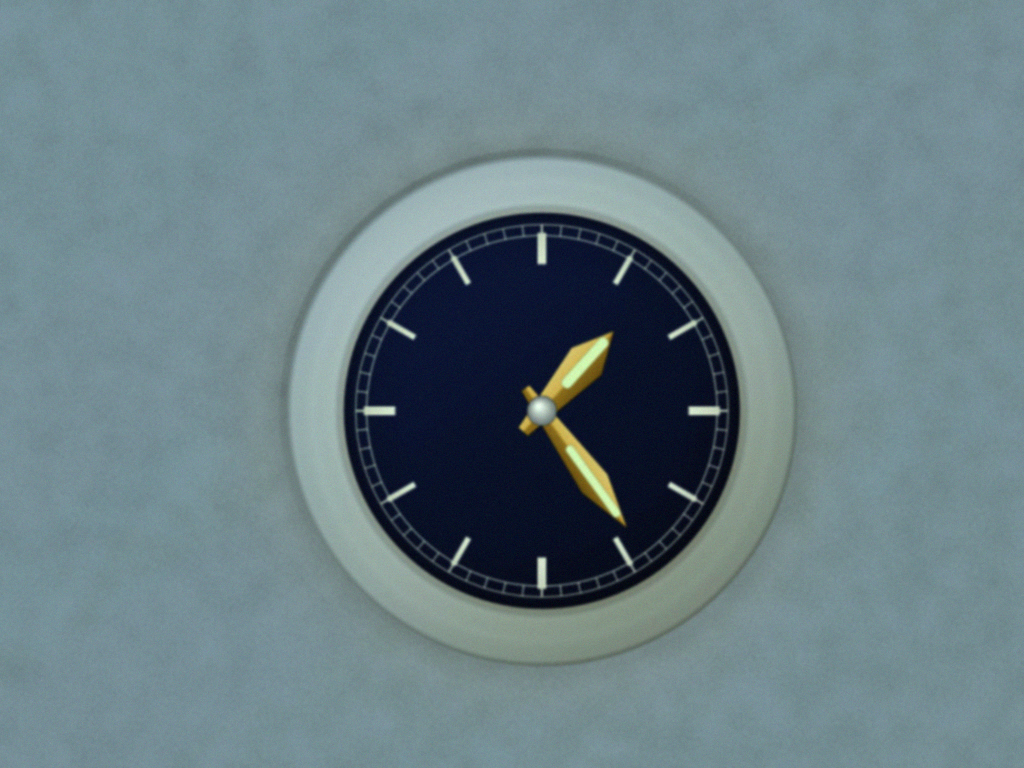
1:24
